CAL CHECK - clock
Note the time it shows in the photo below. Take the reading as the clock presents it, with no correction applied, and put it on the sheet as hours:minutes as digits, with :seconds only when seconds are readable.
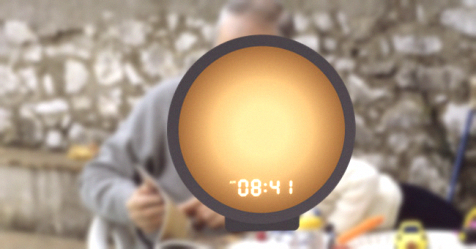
8:41
